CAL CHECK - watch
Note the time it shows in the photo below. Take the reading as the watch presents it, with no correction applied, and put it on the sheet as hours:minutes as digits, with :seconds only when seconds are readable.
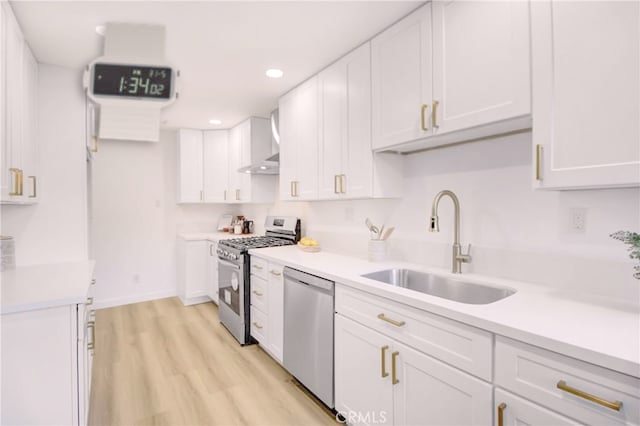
1:34
